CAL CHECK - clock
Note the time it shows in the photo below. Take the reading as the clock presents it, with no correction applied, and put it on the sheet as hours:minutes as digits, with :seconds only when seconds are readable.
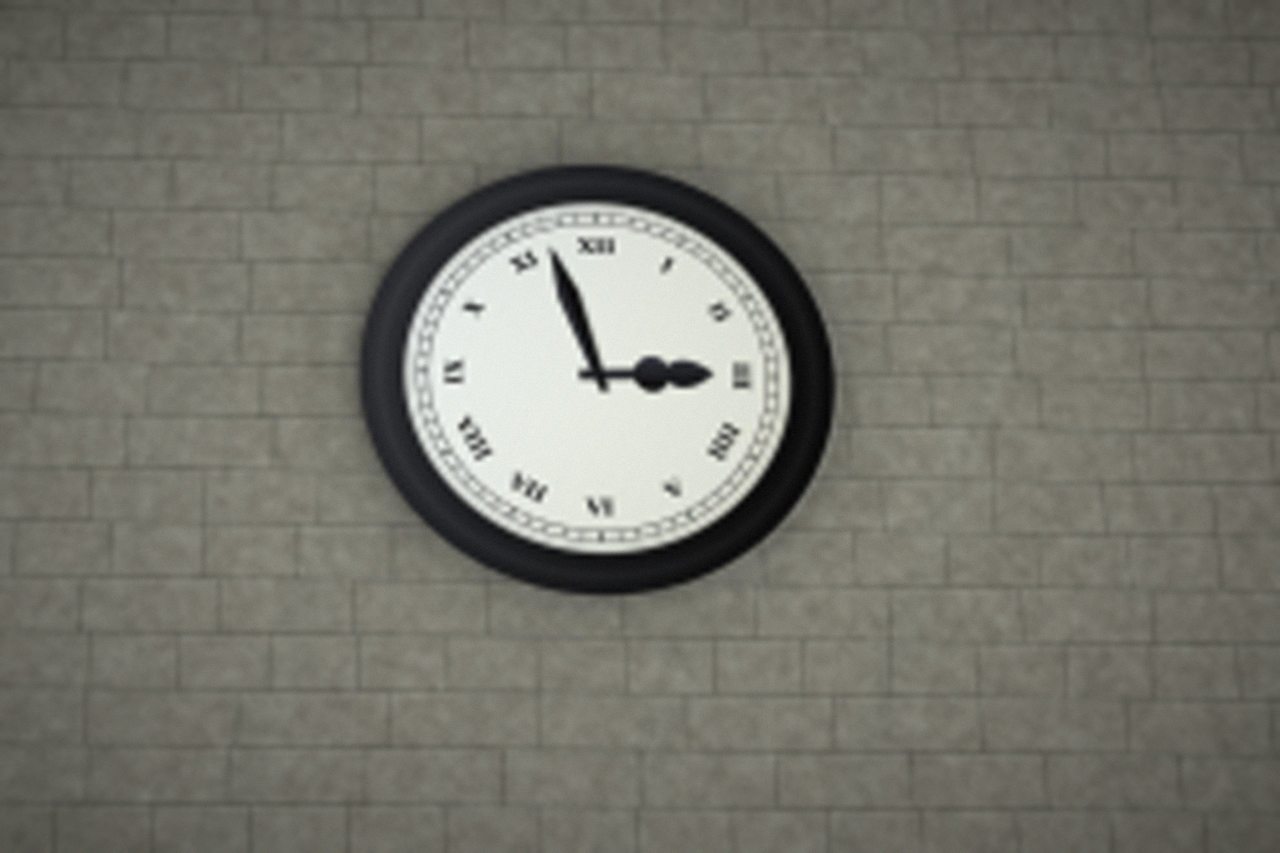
2:57
